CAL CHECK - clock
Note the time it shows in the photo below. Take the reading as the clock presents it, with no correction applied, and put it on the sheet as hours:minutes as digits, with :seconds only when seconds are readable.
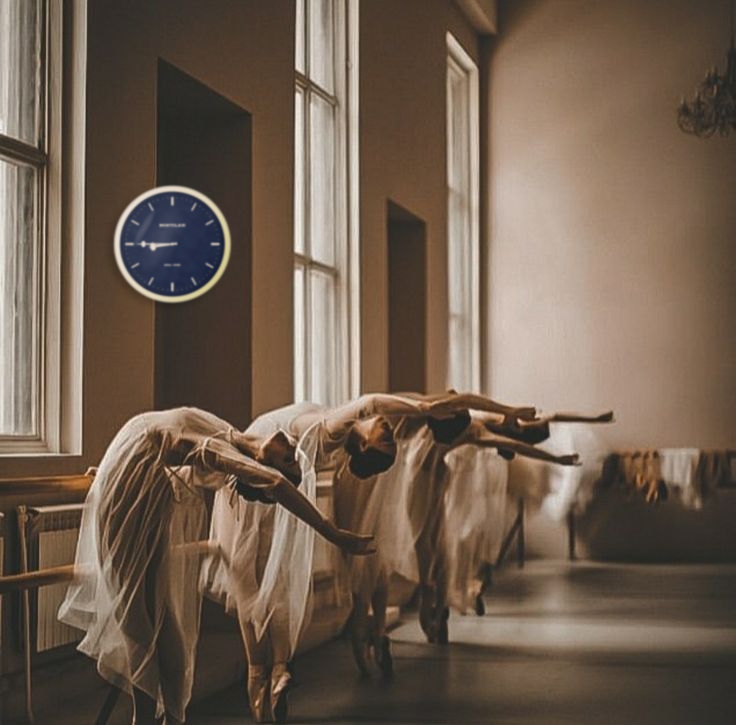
8:45
